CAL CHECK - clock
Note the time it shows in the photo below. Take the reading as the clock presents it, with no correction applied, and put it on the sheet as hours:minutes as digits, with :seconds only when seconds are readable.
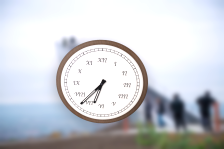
6:37
